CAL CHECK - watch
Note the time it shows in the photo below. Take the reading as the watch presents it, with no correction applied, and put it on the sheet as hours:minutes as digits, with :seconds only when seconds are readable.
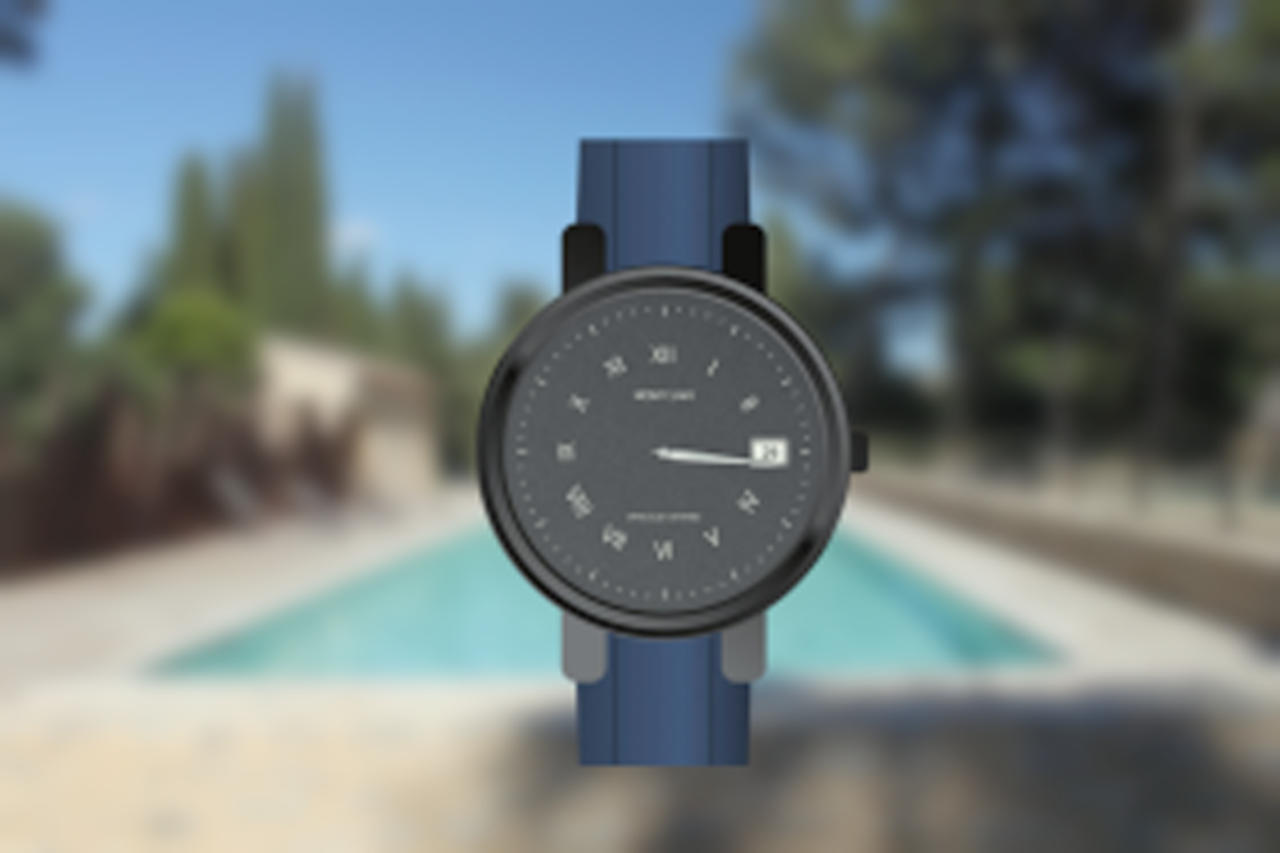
3:16
